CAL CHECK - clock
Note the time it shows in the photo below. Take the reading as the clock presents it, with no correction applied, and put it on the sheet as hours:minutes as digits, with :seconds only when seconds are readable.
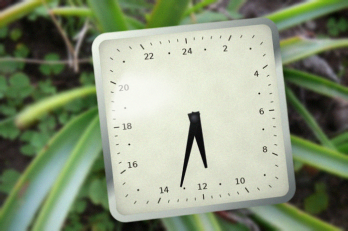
11:33
